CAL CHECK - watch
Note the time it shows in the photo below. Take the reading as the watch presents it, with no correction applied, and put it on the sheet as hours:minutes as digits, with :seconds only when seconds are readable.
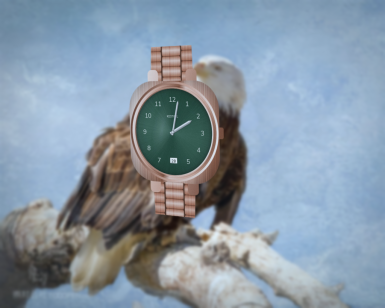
2:02
